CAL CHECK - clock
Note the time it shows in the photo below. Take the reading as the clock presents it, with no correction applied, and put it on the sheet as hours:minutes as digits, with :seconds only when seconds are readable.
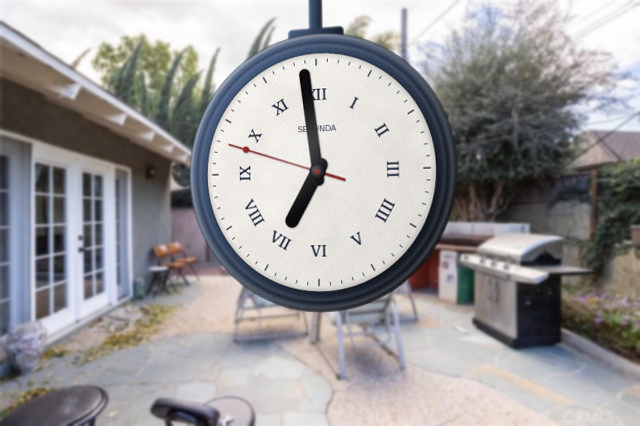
6:58:48
